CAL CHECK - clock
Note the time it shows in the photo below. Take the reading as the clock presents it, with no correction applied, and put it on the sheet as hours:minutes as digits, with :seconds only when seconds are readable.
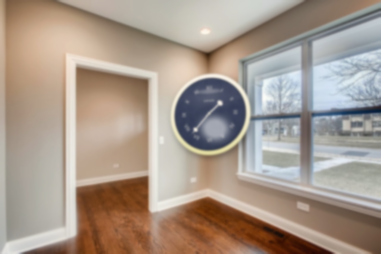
1:37
